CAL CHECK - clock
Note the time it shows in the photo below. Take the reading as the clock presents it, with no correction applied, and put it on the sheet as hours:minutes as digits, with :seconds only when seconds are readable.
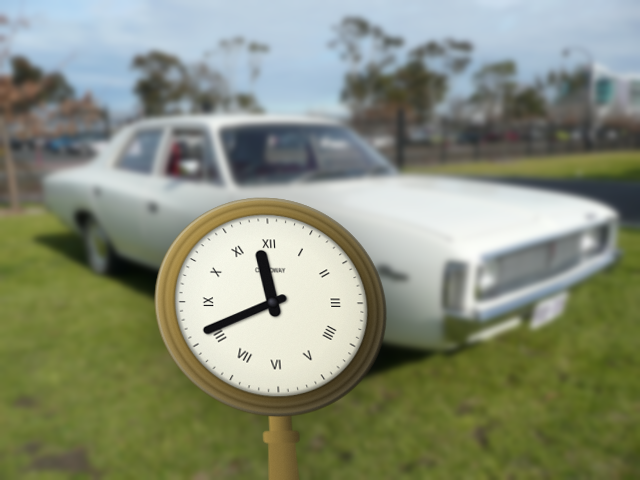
11:41
